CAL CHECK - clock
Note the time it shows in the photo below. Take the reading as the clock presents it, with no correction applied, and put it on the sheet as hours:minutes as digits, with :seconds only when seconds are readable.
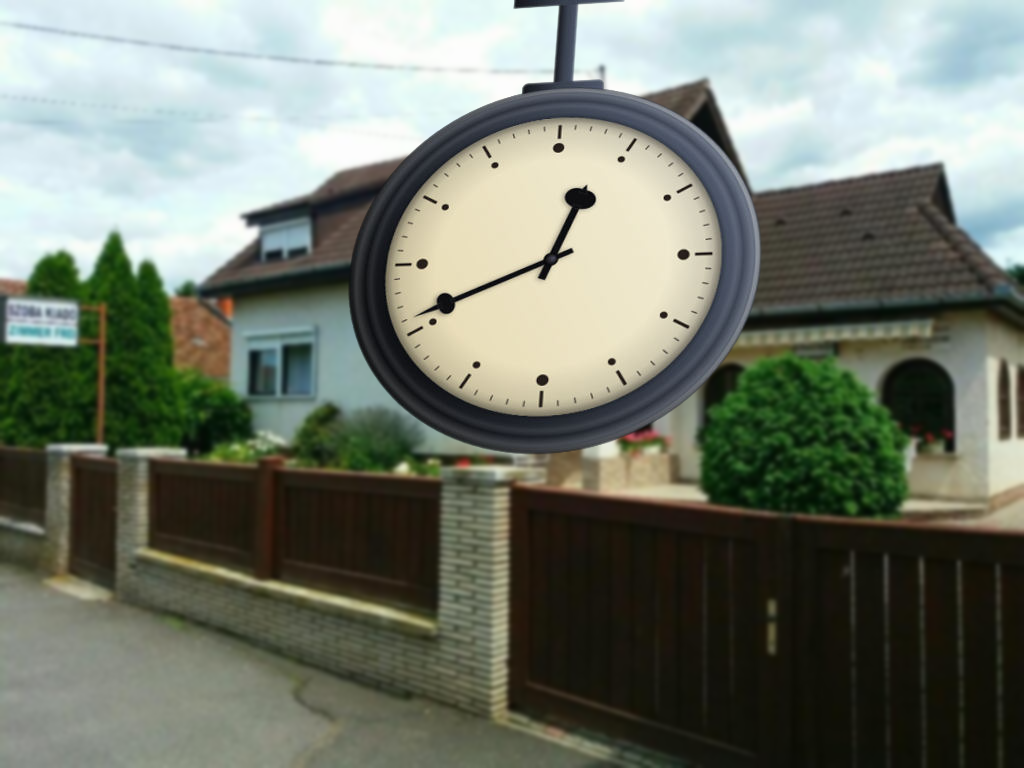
12:41
